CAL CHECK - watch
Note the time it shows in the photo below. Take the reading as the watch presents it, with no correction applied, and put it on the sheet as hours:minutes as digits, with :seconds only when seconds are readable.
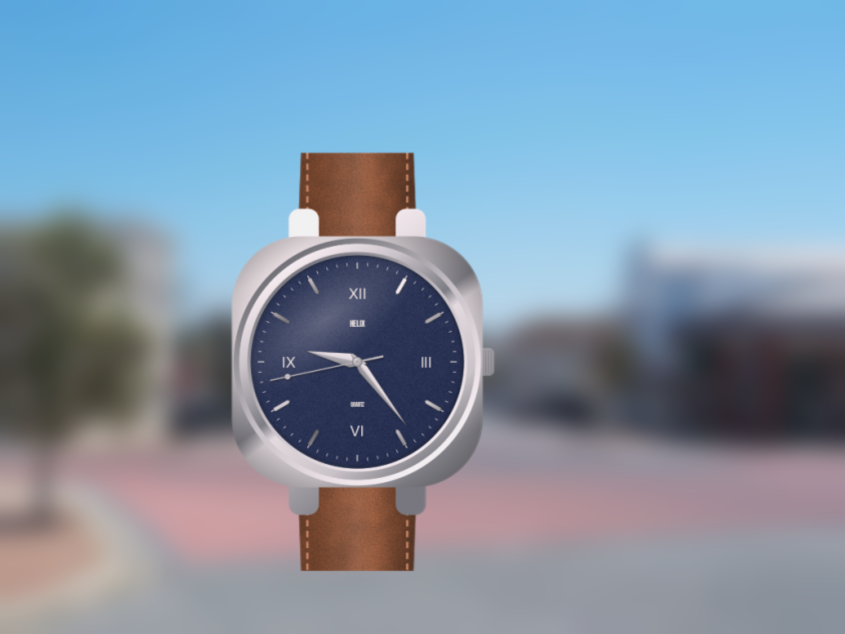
9:23:43
